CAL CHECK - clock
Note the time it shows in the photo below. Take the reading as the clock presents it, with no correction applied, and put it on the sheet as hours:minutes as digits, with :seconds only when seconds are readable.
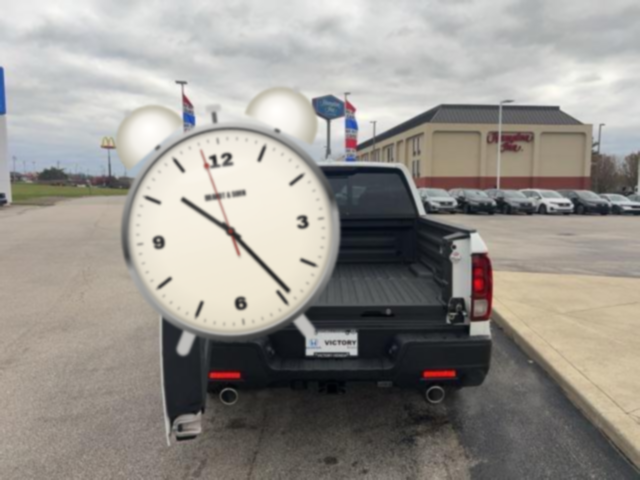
10:23:58
